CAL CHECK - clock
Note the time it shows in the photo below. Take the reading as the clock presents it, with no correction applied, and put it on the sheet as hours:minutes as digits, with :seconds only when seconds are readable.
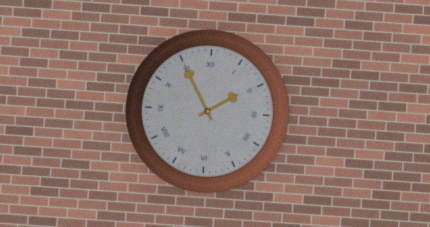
1:55
